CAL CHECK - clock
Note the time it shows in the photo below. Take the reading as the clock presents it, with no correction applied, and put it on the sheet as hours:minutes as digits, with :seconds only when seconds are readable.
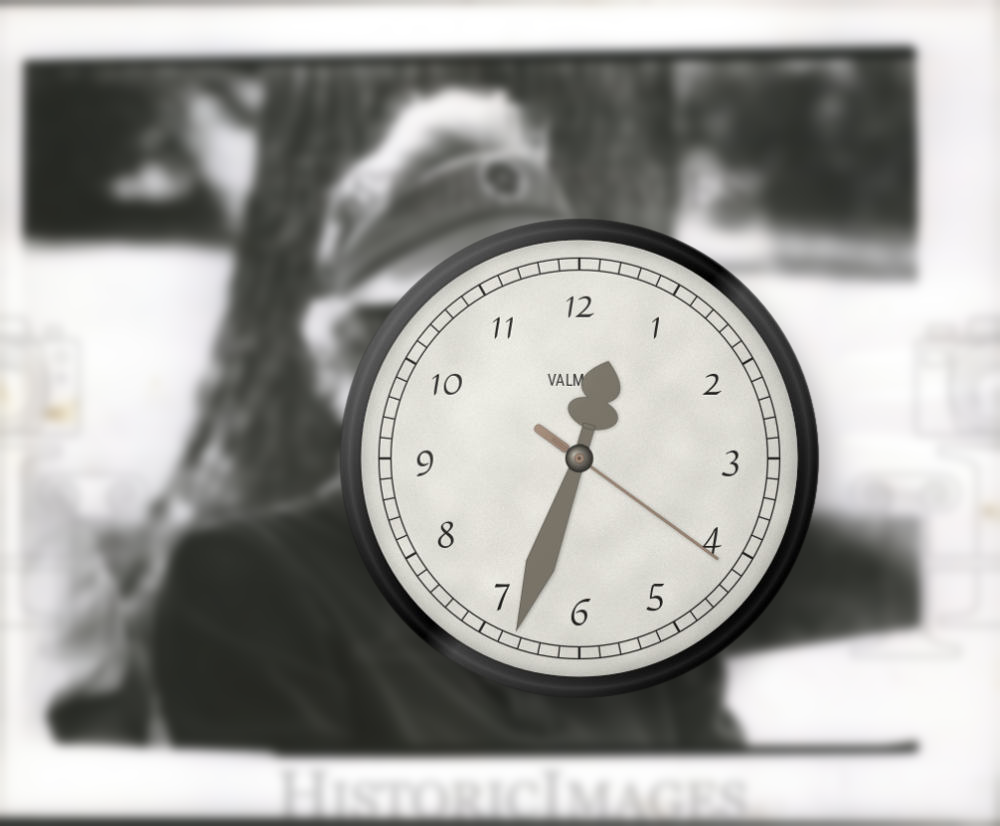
12:33:21
